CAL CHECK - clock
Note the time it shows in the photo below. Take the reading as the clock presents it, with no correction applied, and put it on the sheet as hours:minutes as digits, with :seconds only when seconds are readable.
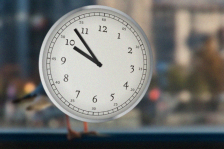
9:53
